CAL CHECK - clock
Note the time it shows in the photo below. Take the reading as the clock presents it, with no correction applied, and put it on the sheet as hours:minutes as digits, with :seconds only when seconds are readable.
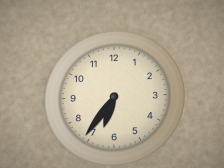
6:36
